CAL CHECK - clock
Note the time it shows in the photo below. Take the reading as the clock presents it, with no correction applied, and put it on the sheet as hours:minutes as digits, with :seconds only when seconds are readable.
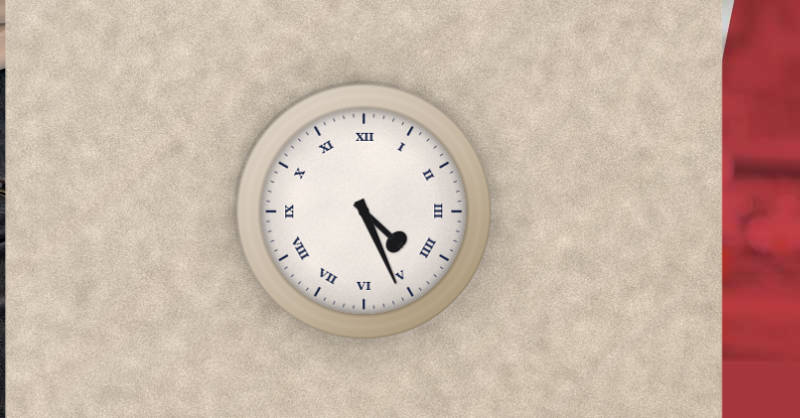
4:26
